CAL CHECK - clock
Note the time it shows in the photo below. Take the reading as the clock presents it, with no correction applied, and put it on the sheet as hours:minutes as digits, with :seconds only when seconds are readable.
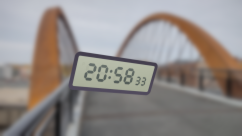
20:58:33
